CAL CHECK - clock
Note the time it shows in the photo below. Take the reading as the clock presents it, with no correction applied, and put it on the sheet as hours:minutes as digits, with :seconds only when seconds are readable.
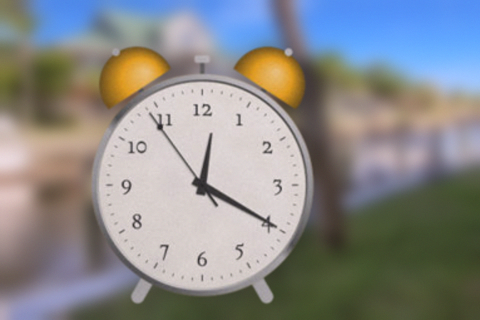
12:19:54
